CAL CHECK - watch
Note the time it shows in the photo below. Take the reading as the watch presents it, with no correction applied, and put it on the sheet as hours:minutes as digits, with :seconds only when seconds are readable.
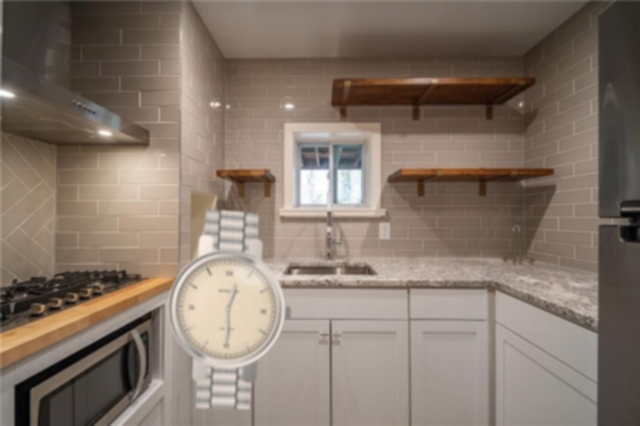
12:30
